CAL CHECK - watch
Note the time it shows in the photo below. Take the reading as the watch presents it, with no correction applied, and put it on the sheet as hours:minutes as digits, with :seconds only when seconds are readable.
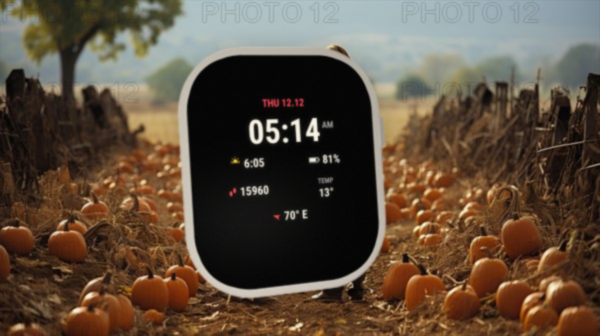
5:14
